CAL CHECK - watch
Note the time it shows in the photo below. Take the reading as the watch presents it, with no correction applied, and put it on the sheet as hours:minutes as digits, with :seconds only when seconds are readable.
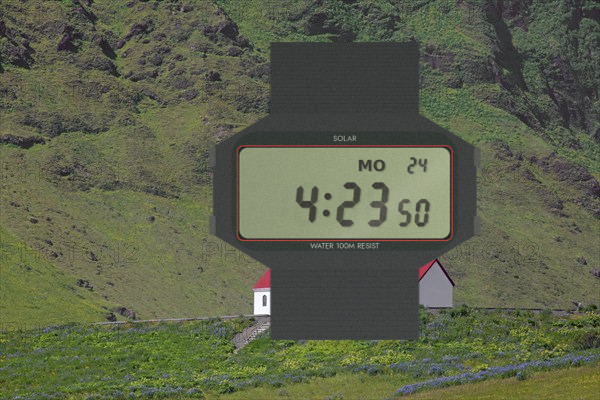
4:23:50
